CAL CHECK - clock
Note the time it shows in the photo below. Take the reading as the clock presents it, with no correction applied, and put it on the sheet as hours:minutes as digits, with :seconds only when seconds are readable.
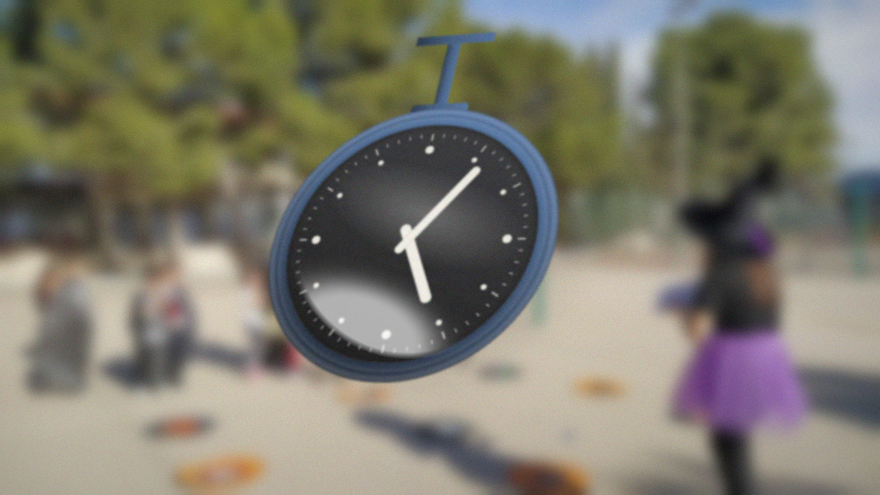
5:06
